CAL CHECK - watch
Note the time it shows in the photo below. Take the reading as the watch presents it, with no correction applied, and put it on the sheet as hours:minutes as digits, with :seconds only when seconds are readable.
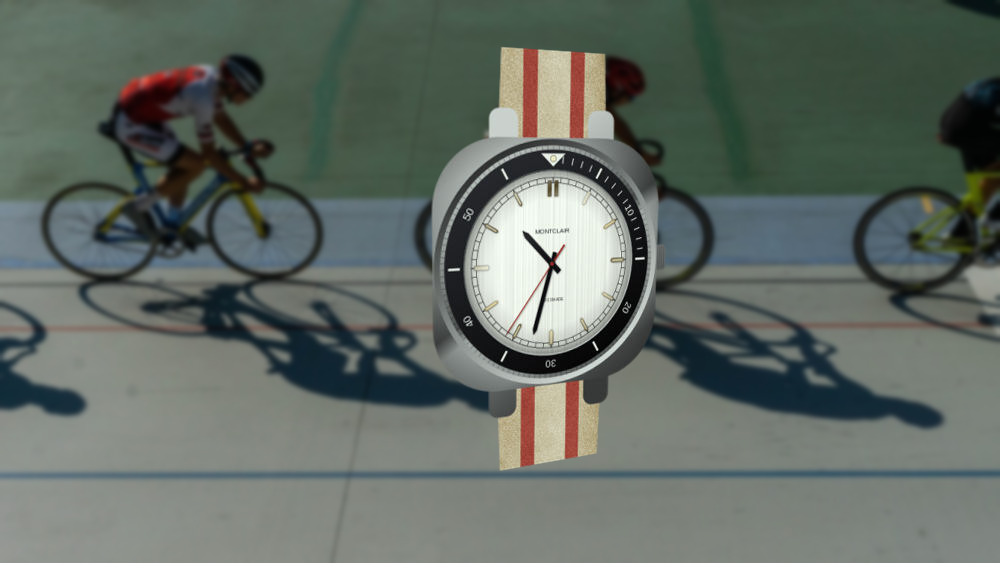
10:32:36
